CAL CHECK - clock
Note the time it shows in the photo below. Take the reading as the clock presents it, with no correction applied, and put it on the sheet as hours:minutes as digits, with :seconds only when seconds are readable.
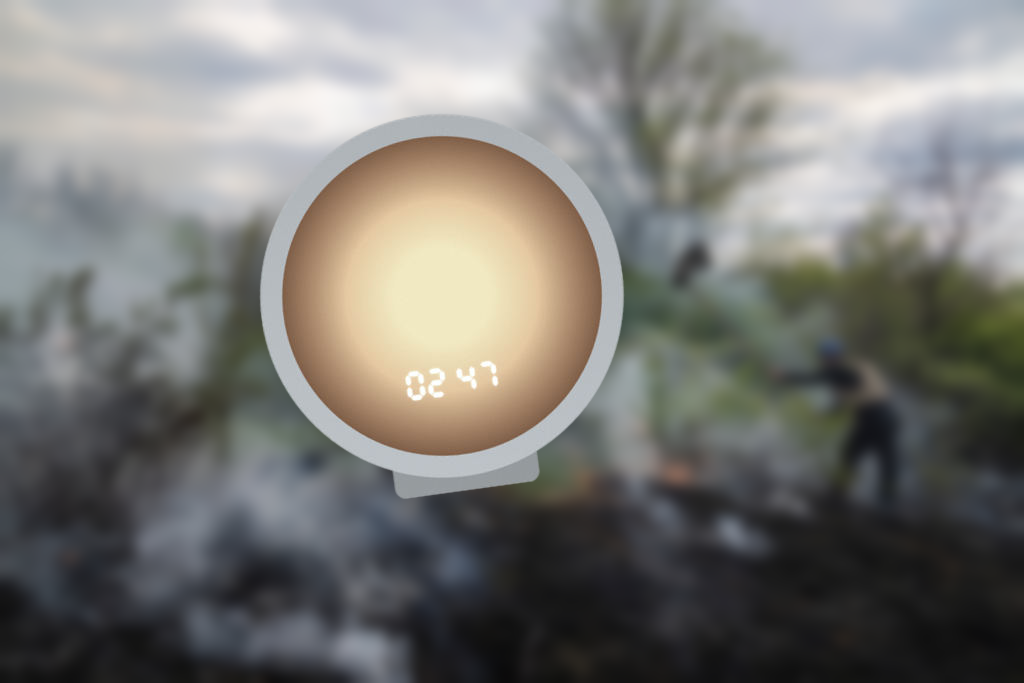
2:47
